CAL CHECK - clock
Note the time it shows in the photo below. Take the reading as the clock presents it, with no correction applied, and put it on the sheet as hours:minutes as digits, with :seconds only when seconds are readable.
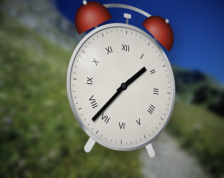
1:37
